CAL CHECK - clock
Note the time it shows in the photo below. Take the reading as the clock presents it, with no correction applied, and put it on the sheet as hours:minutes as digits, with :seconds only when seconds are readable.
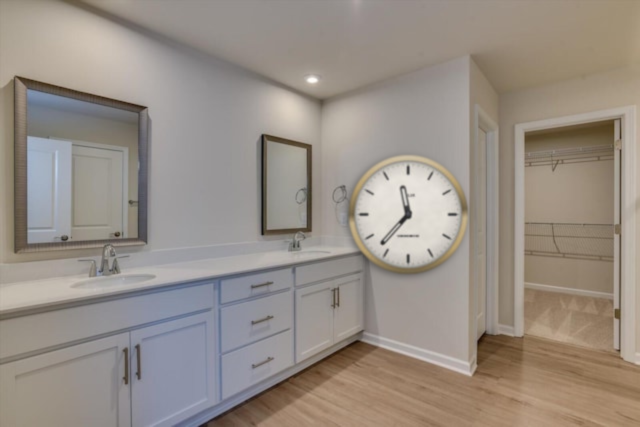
11:37
